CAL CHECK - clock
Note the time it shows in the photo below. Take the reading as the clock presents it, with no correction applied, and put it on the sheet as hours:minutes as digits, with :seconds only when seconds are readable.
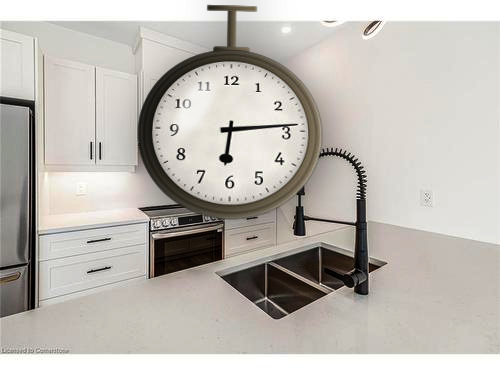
6:14
